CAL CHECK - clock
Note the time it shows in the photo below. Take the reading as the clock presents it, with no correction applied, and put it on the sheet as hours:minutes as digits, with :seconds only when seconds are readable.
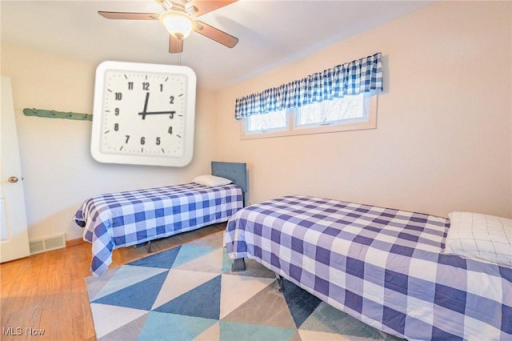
12:14
